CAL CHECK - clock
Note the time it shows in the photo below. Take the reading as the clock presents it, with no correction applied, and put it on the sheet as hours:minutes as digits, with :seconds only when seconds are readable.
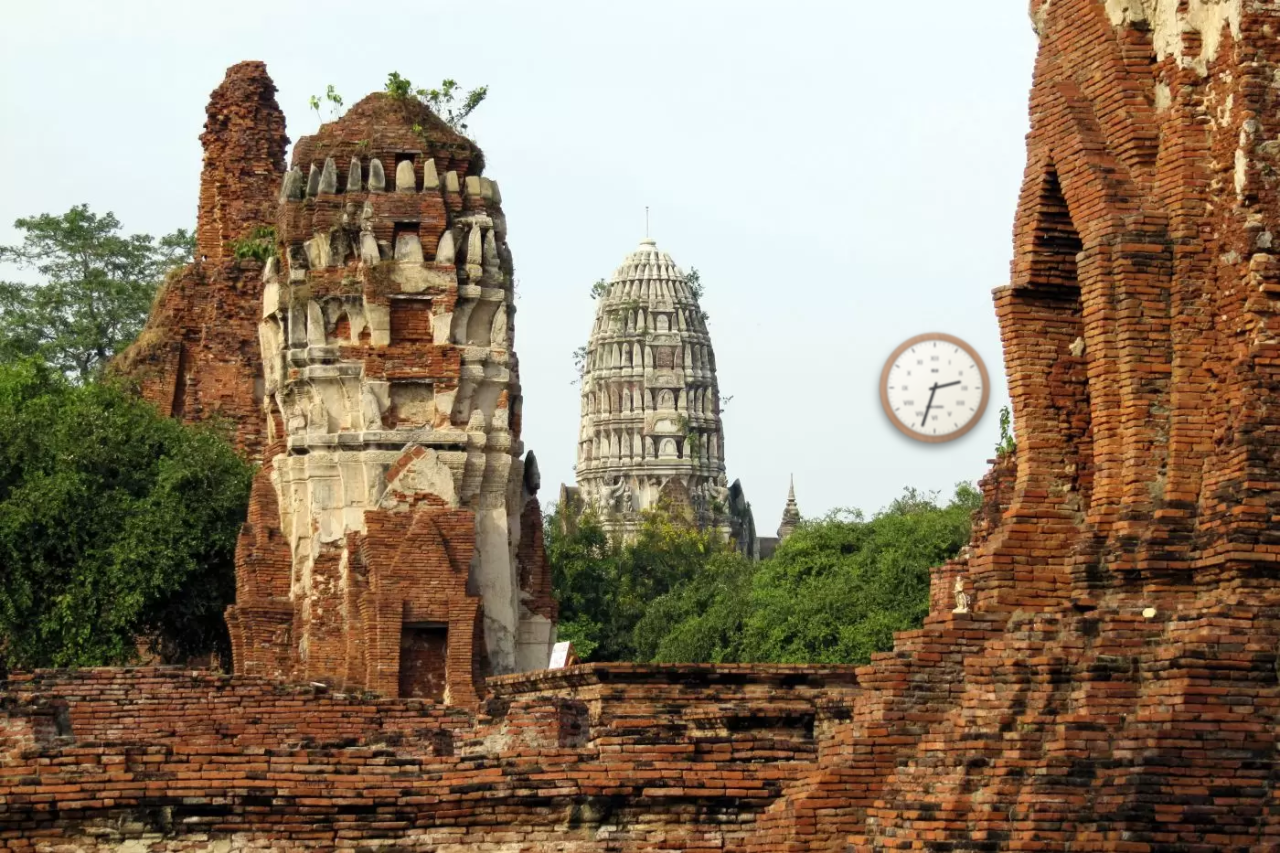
2:33
